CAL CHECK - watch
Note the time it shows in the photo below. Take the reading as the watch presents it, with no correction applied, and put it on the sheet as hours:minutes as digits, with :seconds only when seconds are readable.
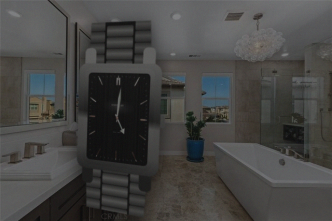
5:01
